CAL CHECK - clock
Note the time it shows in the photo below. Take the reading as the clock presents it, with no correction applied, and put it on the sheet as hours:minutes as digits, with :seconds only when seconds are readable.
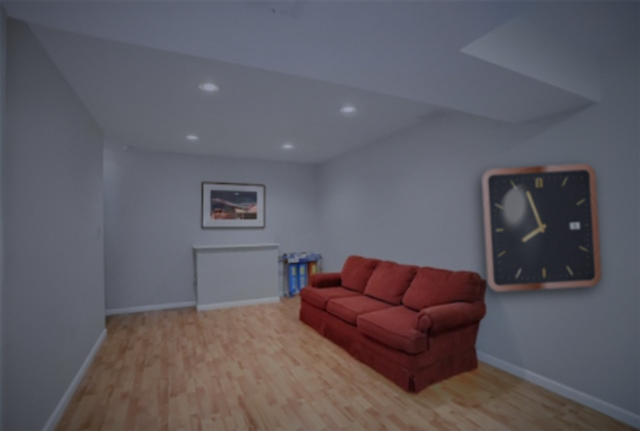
7:57
